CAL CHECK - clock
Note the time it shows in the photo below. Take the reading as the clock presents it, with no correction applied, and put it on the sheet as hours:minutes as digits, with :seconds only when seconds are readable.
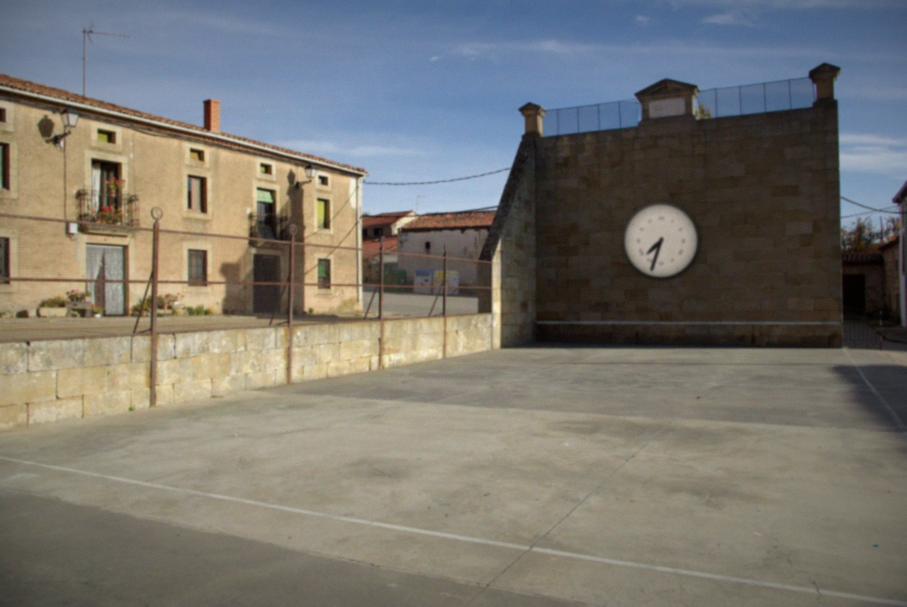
7:33
